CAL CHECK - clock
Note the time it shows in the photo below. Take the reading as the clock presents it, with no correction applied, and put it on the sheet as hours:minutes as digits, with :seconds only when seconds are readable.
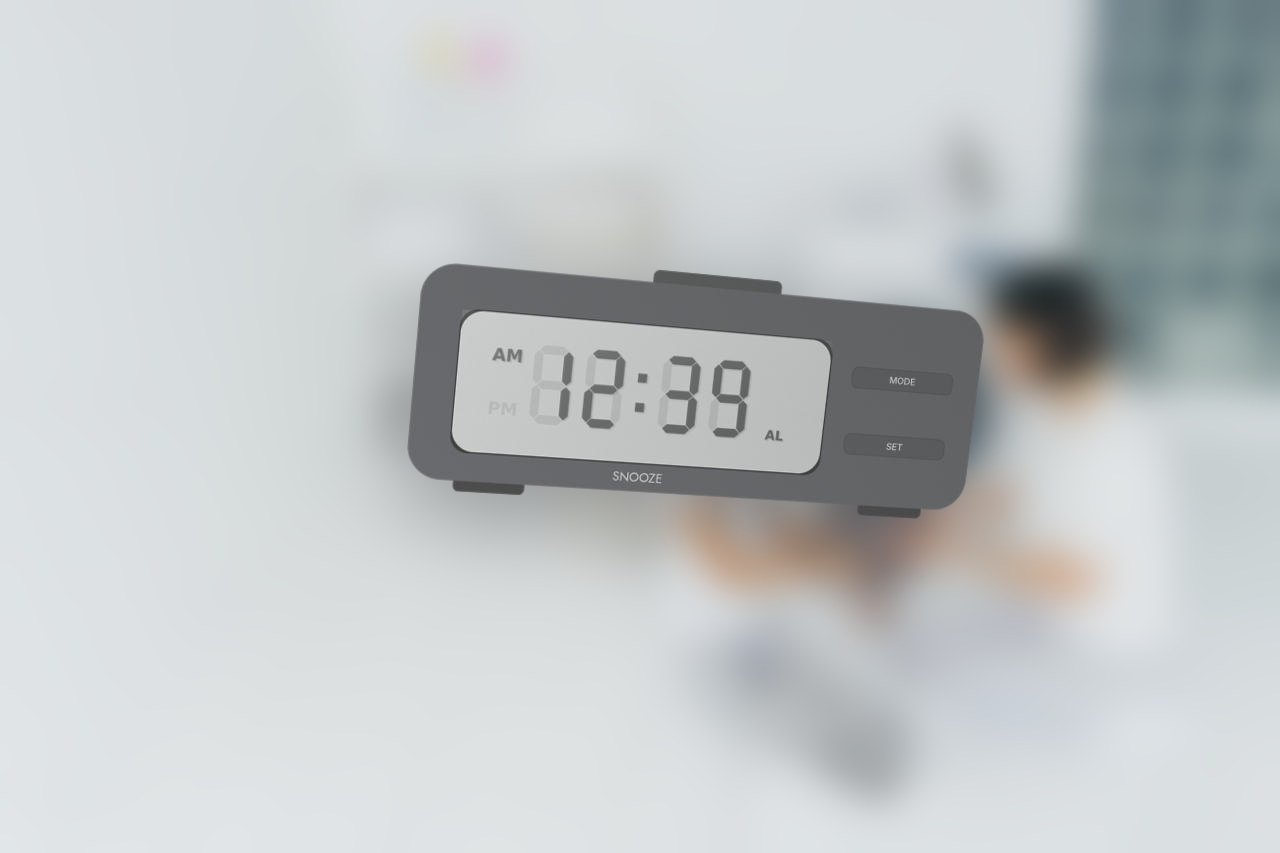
12:39
